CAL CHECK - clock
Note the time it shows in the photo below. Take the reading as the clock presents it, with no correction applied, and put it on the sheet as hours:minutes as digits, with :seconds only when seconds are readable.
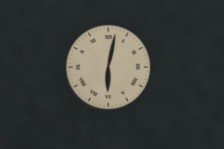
6:02
